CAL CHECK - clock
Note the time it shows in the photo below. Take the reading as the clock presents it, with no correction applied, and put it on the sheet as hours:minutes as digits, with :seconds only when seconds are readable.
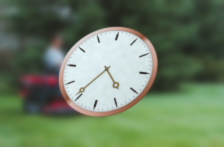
4:36
